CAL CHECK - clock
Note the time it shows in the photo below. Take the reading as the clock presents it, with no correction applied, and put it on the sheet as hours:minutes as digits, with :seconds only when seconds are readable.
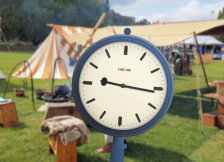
9:16
